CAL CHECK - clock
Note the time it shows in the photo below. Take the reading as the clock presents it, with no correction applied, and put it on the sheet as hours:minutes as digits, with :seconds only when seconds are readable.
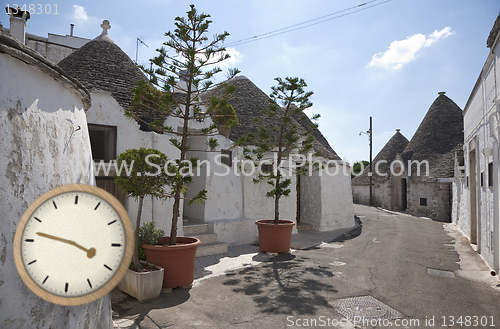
3:47
